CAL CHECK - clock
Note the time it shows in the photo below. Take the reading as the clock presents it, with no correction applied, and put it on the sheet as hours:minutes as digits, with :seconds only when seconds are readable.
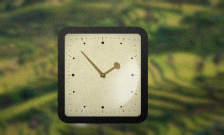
1:53
